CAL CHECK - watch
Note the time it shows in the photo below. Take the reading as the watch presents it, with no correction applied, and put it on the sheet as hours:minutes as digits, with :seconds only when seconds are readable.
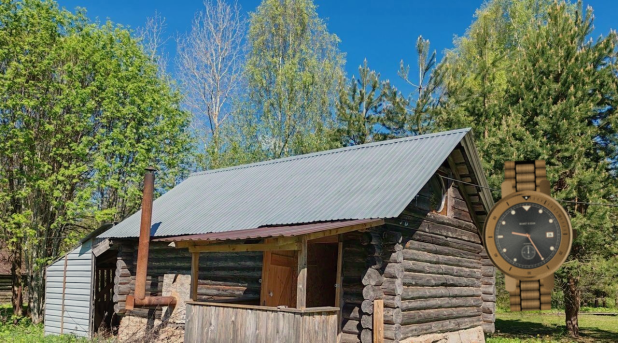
9:25
